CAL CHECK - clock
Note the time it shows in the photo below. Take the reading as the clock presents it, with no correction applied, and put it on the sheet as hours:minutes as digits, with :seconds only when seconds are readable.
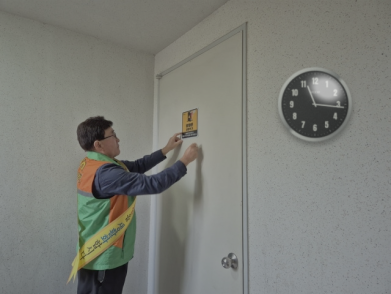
11:16
